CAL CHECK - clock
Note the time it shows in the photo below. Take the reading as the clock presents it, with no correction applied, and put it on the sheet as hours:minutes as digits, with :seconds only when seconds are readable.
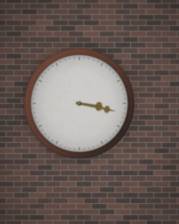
3:17
